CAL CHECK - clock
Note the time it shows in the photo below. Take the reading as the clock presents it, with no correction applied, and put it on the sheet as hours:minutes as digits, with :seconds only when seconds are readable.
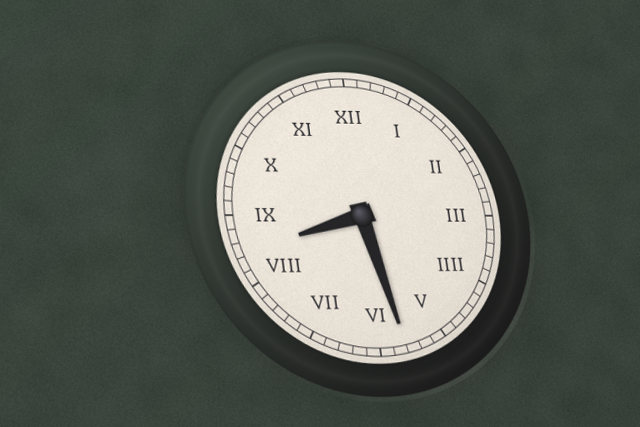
8:28
